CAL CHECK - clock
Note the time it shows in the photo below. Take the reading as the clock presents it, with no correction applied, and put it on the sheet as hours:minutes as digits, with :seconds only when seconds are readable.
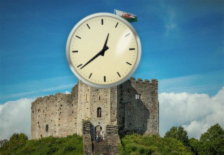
12:39
